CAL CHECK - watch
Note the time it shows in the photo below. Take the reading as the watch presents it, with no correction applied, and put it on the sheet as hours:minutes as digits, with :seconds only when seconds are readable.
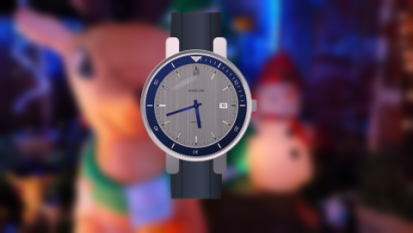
5:42
